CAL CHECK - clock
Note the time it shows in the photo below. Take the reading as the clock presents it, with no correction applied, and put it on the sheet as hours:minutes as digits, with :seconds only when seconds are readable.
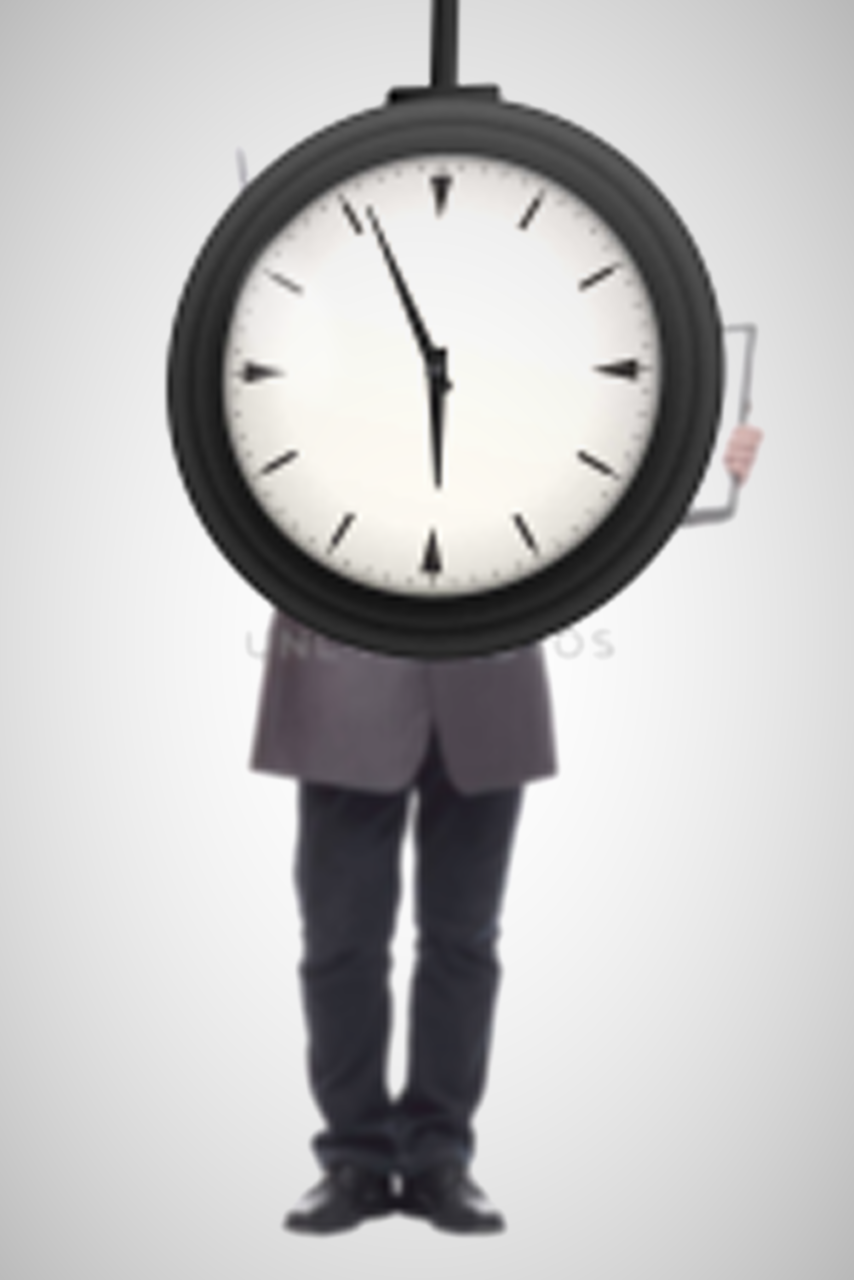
5:56
